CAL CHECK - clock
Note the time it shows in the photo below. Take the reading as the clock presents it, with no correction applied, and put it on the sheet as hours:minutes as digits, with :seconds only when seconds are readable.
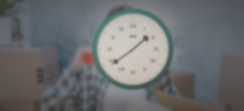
1:39
